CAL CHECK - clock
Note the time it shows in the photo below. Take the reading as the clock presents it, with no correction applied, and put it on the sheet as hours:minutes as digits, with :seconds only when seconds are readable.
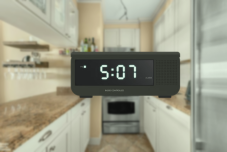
5:07
